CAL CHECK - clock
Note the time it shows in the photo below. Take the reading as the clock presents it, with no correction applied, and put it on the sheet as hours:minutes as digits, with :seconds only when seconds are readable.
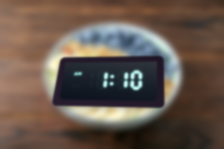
1:10
